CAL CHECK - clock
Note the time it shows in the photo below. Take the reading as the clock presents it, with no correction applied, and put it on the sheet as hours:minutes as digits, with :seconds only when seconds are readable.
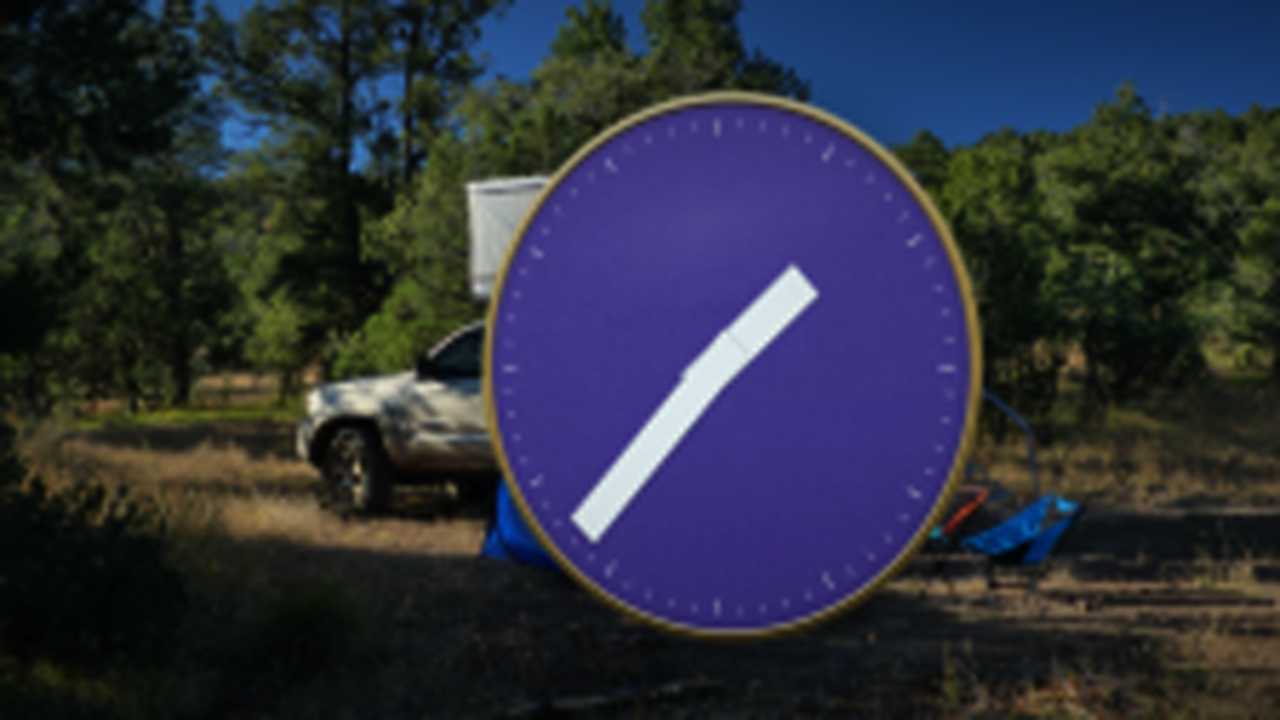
1:37
